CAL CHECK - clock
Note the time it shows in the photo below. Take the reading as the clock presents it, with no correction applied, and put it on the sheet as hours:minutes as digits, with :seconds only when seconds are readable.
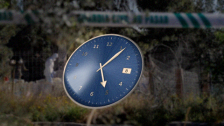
5:06
